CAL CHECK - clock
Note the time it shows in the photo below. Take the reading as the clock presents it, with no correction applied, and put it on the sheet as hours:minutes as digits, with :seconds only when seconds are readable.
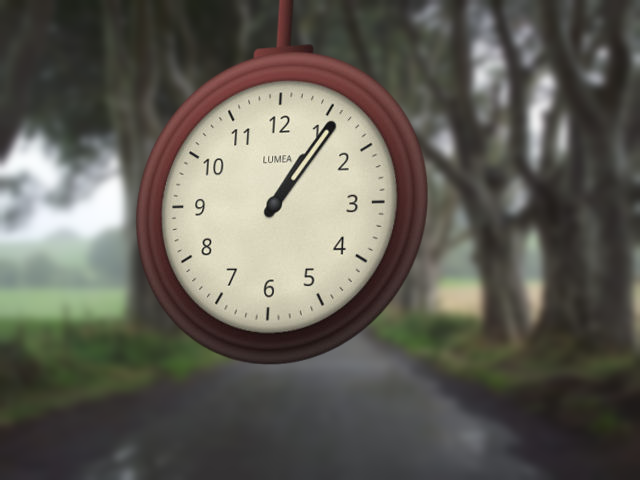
1:06
